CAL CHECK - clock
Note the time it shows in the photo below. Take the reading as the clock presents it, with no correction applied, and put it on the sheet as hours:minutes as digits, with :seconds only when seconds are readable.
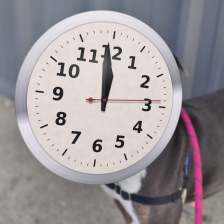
11:59:14
